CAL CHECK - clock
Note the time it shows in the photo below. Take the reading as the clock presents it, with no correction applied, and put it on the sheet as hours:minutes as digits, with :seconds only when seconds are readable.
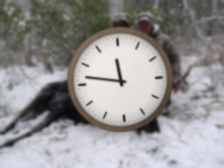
11:47
